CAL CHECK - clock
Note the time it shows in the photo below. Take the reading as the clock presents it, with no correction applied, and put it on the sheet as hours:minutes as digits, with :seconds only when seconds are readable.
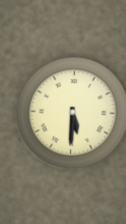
5:30
